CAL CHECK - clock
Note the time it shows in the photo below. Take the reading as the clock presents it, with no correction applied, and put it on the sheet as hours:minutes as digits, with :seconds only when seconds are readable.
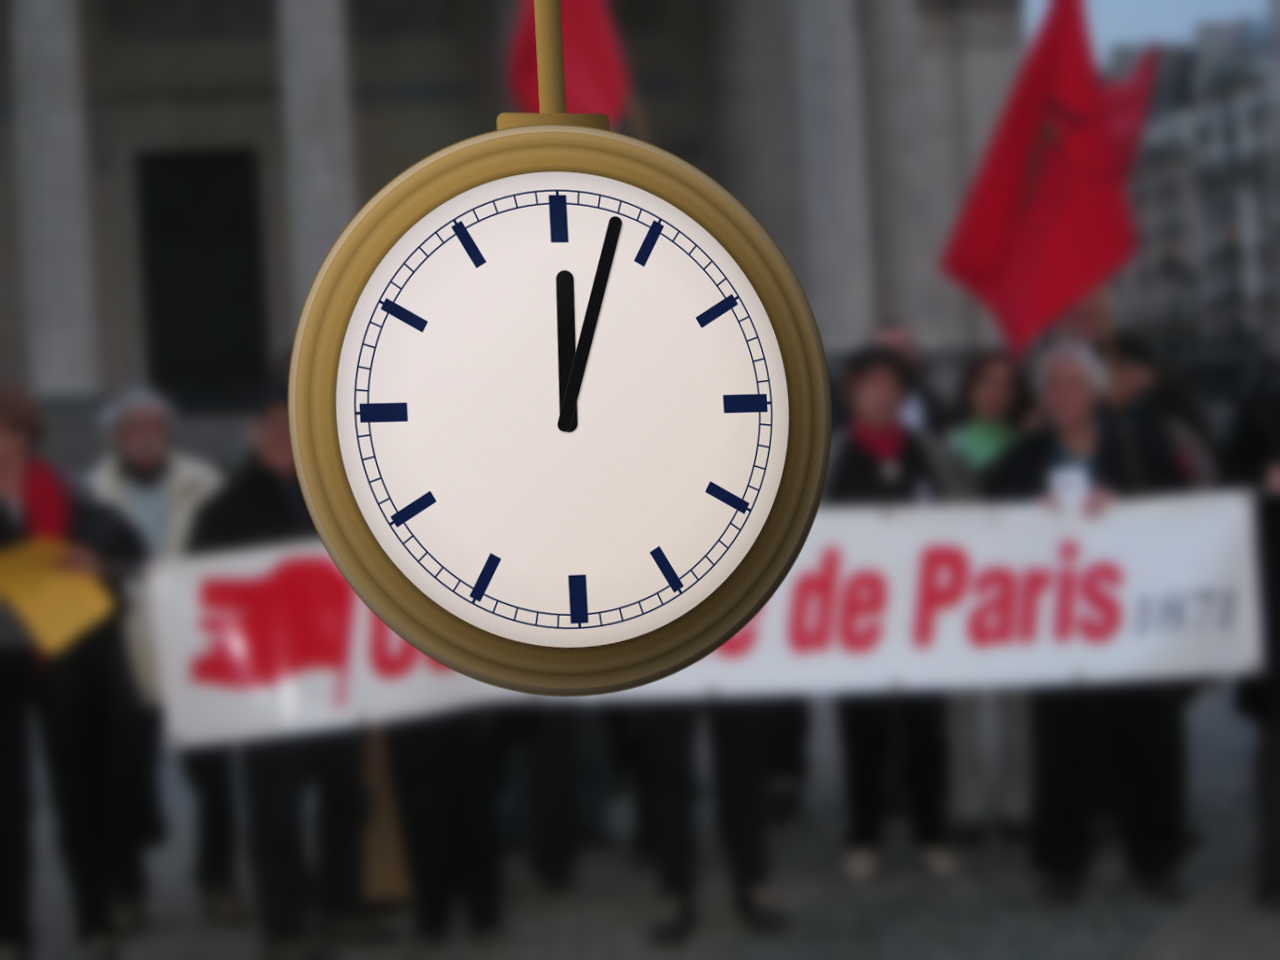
12:03
